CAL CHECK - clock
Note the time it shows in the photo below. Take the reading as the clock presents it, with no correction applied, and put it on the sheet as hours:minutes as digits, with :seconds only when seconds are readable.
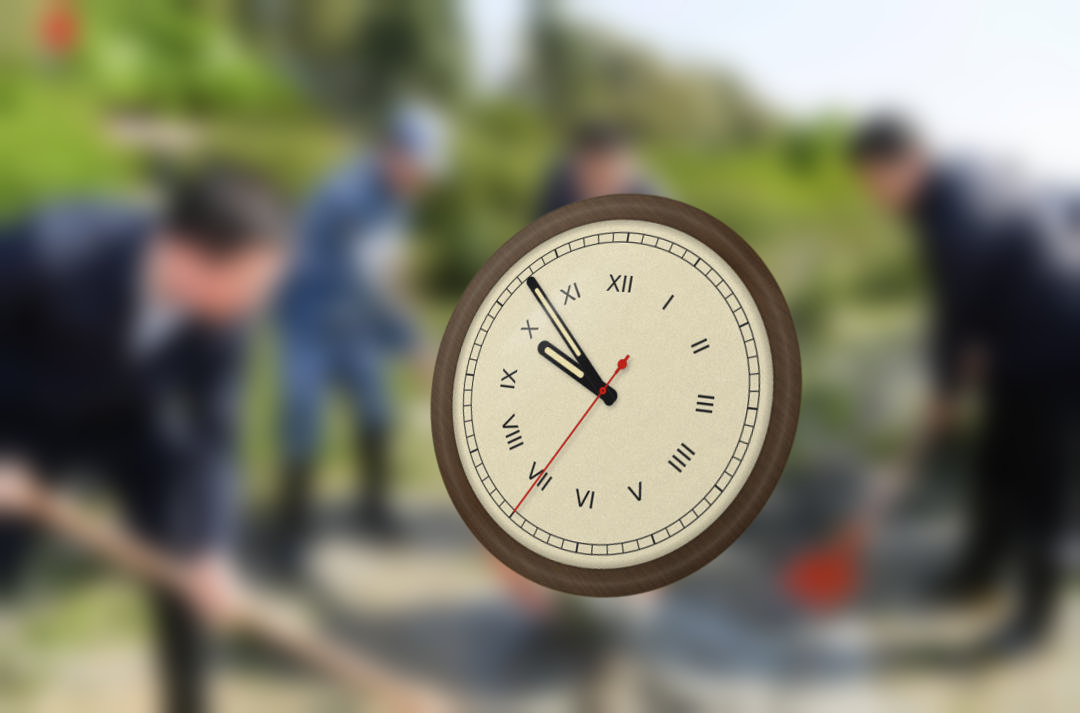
9:52:35
